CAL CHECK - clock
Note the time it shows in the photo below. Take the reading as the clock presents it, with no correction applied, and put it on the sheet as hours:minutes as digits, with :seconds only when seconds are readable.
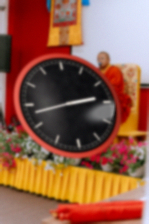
2:43
